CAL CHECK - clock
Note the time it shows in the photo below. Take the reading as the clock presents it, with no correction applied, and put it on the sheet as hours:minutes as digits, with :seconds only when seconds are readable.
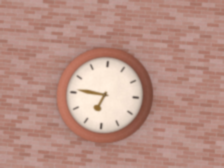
6:46
